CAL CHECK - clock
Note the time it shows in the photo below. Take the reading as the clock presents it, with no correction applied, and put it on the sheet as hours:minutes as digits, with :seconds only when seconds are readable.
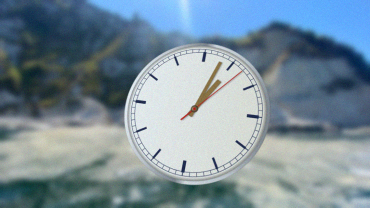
1:03:07
